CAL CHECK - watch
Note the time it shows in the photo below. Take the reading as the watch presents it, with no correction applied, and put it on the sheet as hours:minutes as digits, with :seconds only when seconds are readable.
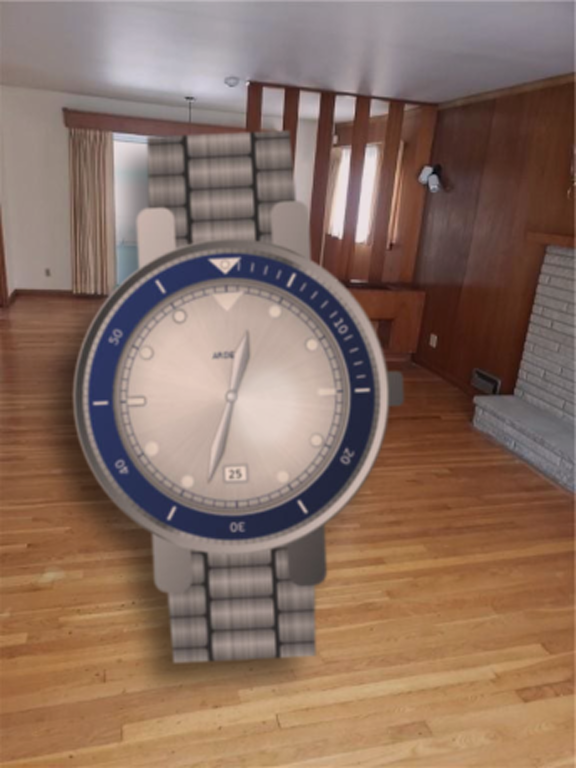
12:33
